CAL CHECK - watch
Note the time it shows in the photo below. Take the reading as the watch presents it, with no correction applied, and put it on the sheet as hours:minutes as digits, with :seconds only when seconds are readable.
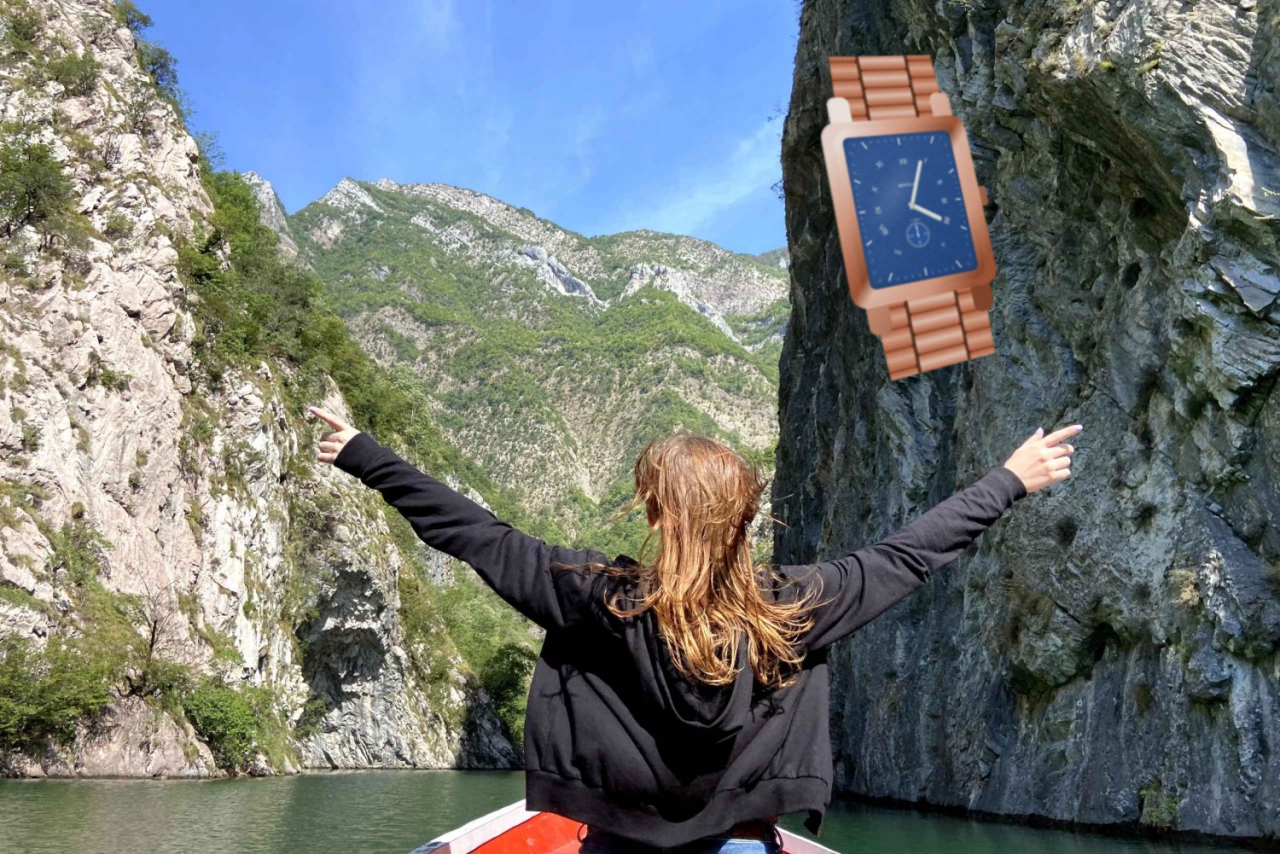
4:04
